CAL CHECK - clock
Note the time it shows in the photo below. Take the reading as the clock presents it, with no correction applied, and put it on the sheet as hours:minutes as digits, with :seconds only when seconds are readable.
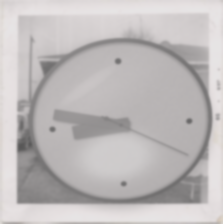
8:47:20
